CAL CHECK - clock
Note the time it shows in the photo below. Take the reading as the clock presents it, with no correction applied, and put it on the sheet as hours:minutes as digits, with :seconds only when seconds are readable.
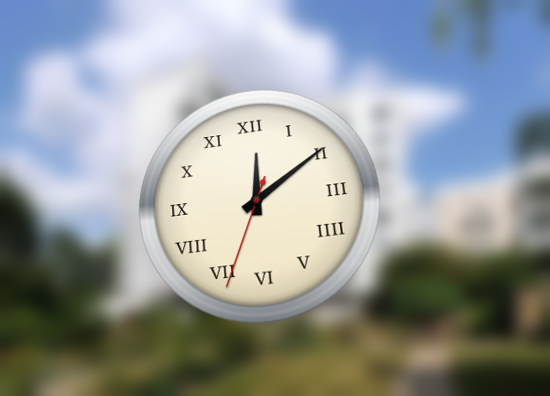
12:09:34
